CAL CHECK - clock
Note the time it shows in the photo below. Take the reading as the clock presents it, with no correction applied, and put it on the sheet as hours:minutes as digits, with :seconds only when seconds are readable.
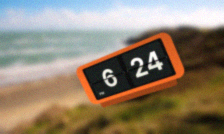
6:24
